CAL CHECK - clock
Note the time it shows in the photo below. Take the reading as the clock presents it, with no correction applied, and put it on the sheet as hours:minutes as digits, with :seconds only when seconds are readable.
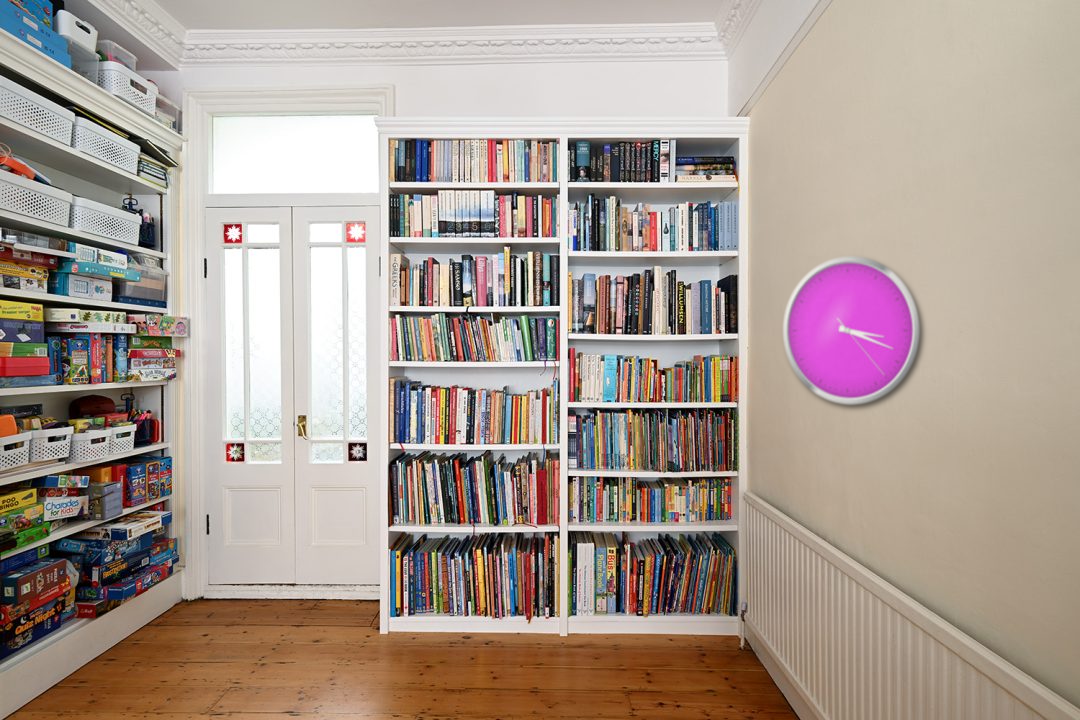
3:18:23
